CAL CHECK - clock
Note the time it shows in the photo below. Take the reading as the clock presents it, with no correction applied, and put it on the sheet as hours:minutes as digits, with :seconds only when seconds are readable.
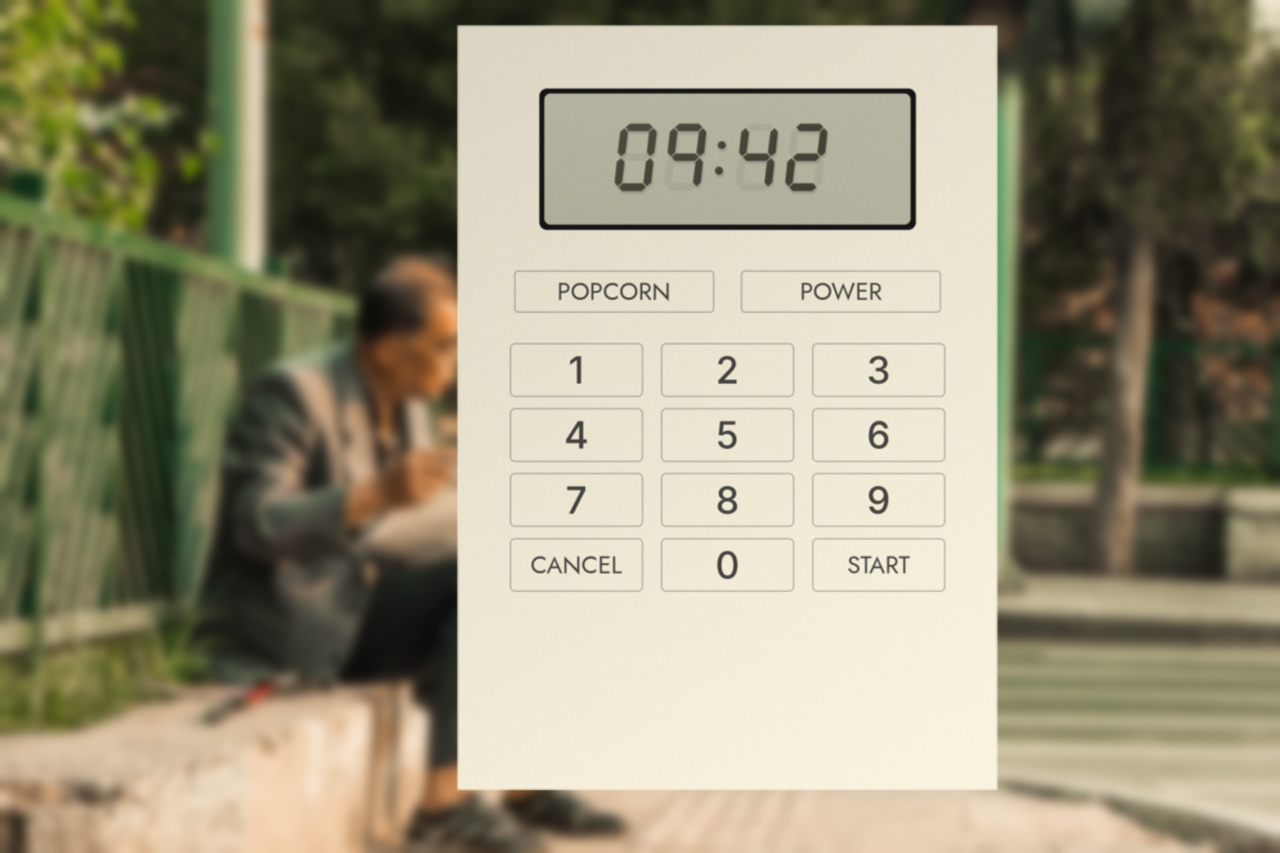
9:42
